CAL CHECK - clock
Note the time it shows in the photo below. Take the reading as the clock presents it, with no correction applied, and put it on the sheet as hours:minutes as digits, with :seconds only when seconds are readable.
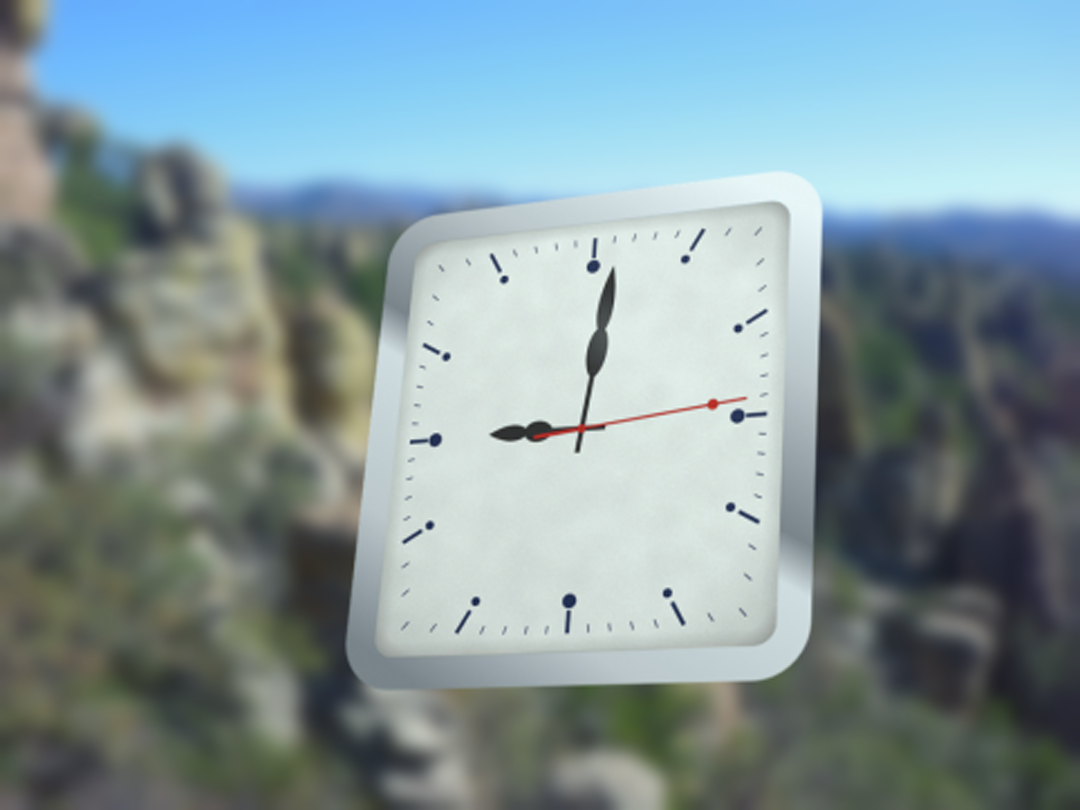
9:01:14
